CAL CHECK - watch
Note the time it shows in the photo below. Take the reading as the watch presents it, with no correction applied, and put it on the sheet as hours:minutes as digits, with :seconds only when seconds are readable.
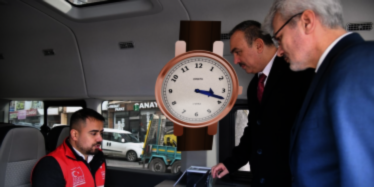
3:18
